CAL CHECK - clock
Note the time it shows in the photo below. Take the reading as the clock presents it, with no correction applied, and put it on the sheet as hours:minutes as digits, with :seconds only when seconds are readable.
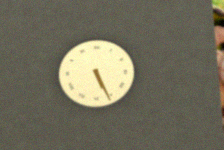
5:26
